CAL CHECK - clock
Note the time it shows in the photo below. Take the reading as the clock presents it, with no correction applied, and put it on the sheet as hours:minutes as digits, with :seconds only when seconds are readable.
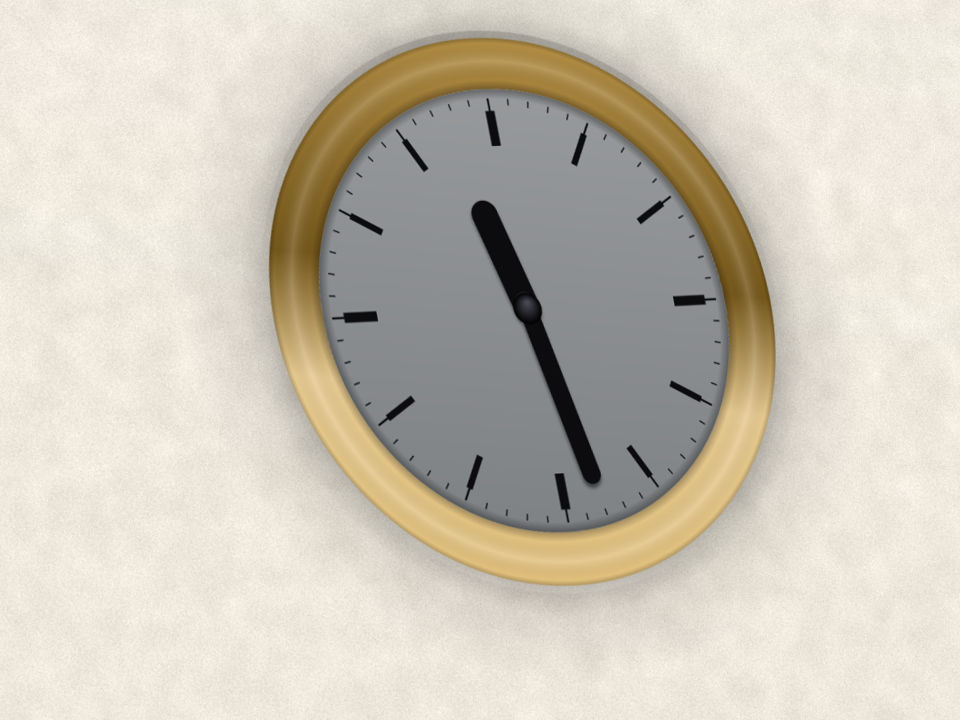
11:28
